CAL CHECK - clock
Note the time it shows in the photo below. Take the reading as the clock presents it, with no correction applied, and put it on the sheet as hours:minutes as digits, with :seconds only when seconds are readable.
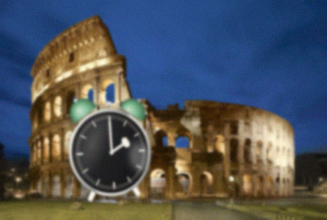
2:00
